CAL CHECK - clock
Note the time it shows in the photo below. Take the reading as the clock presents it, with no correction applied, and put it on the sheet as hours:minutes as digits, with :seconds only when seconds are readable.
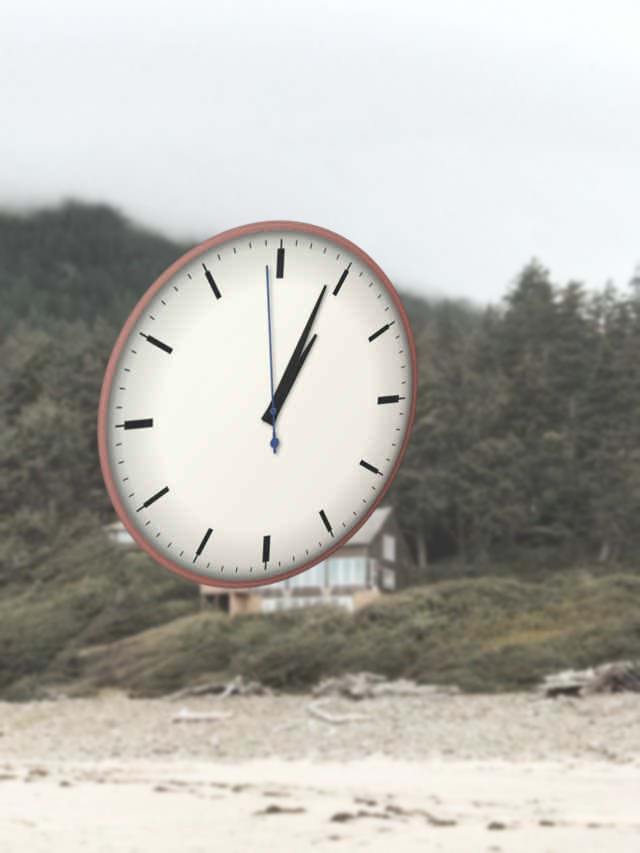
1:03:59
